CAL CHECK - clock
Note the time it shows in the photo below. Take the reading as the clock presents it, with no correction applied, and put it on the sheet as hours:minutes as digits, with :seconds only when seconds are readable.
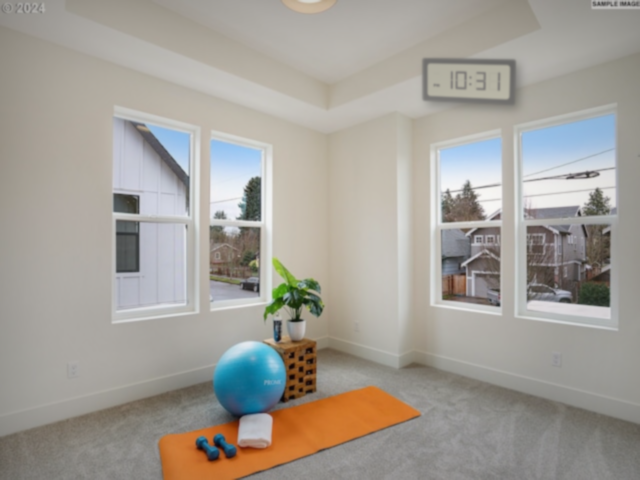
10:31
